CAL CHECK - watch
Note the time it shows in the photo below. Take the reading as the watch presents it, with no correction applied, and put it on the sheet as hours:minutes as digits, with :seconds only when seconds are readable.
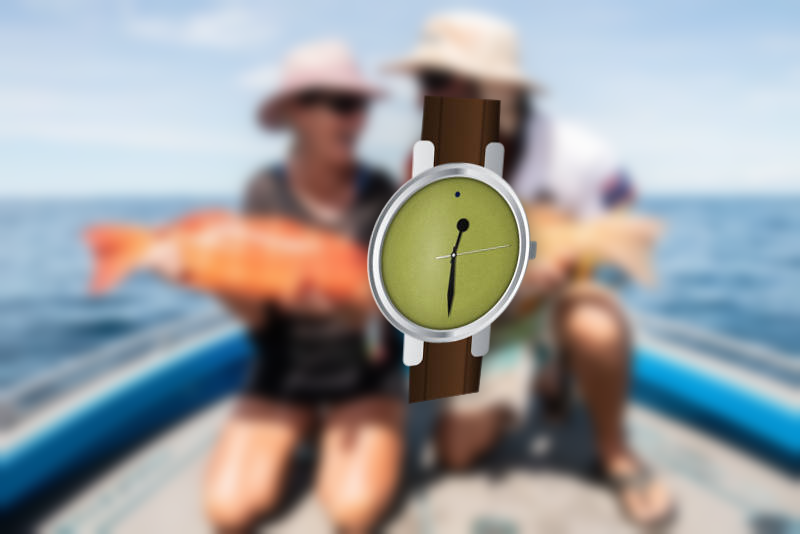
12:30:14
